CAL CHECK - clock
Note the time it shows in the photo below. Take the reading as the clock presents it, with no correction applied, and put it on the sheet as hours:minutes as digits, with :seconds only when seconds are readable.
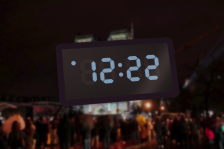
12:22
